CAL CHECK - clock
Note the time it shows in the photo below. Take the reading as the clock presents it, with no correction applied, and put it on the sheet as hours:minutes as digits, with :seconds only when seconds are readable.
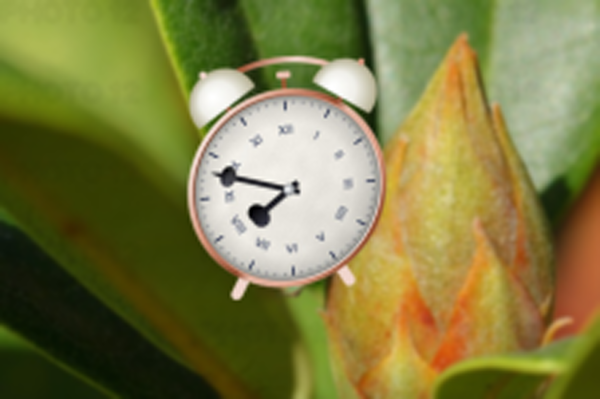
7:48
